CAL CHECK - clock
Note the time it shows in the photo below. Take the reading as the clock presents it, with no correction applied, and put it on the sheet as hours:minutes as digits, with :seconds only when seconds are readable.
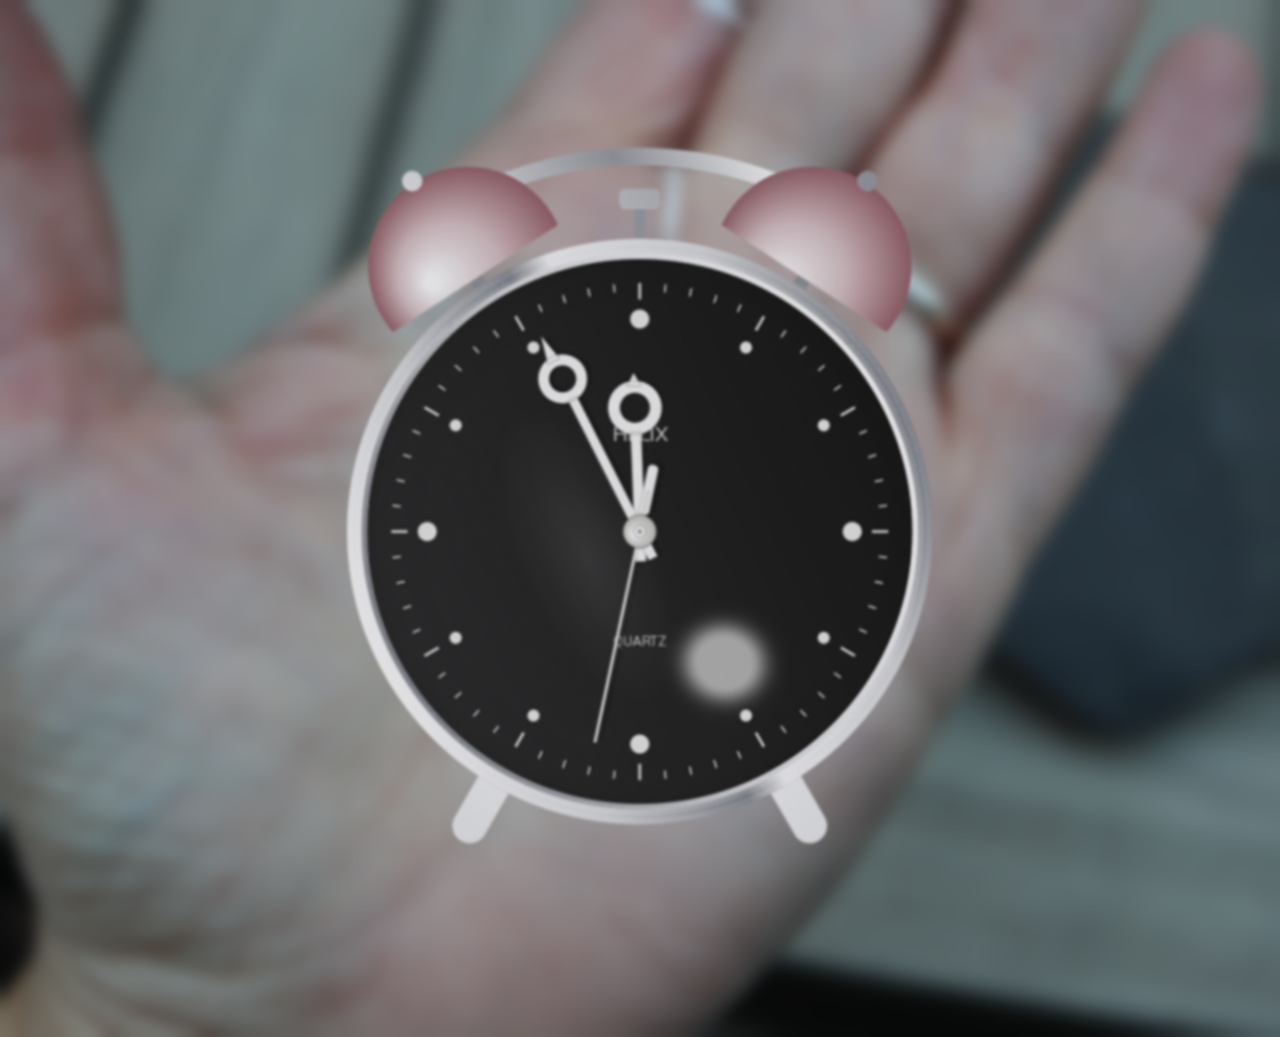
11:55:32
